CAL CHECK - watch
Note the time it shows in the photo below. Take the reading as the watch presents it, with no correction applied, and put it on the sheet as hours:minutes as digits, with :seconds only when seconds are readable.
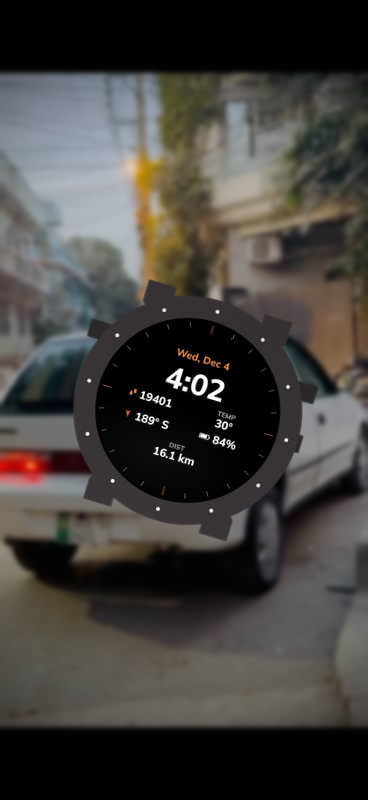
4:02
